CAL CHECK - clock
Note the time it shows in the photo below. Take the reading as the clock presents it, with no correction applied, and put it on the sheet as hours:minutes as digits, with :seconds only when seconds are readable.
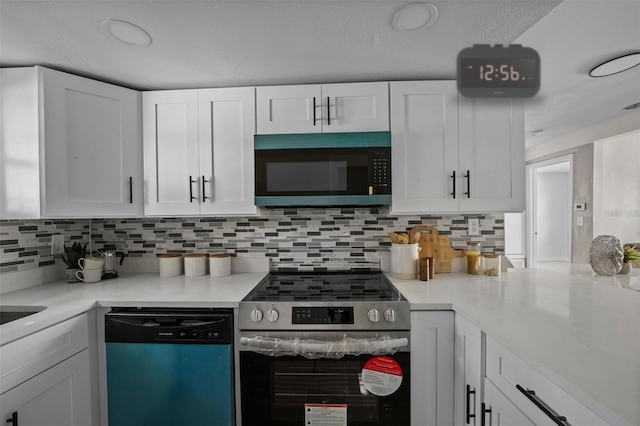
12:56
